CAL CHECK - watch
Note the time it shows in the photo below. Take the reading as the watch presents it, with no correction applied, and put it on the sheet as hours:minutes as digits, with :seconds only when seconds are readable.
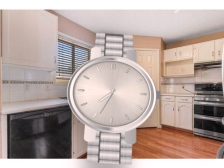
7:34
